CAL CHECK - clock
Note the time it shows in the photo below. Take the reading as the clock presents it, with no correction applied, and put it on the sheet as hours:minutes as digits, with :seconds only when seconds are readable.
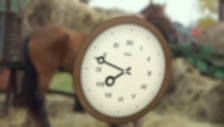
7:48
